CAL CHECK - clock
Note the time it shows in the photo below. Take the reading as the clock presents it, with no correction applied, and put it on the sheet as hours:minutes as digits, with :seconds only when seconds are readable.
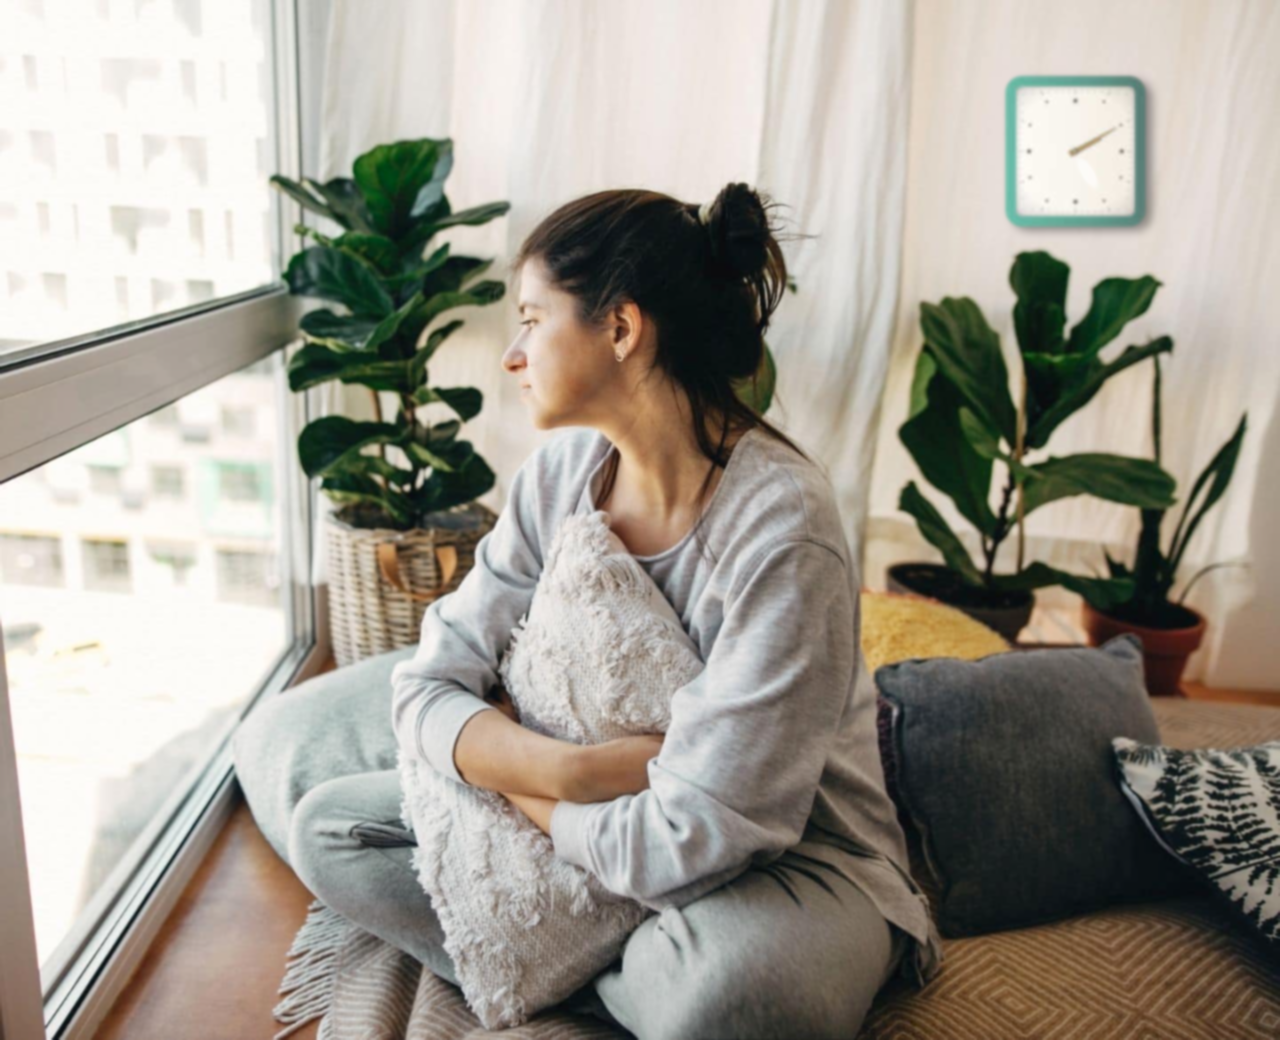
2:10
